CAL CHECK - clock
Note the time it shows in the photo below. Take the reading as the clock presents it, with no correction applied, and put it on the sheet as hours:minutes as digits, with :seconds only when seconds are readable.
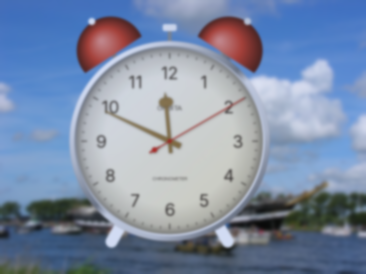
11:49:10
